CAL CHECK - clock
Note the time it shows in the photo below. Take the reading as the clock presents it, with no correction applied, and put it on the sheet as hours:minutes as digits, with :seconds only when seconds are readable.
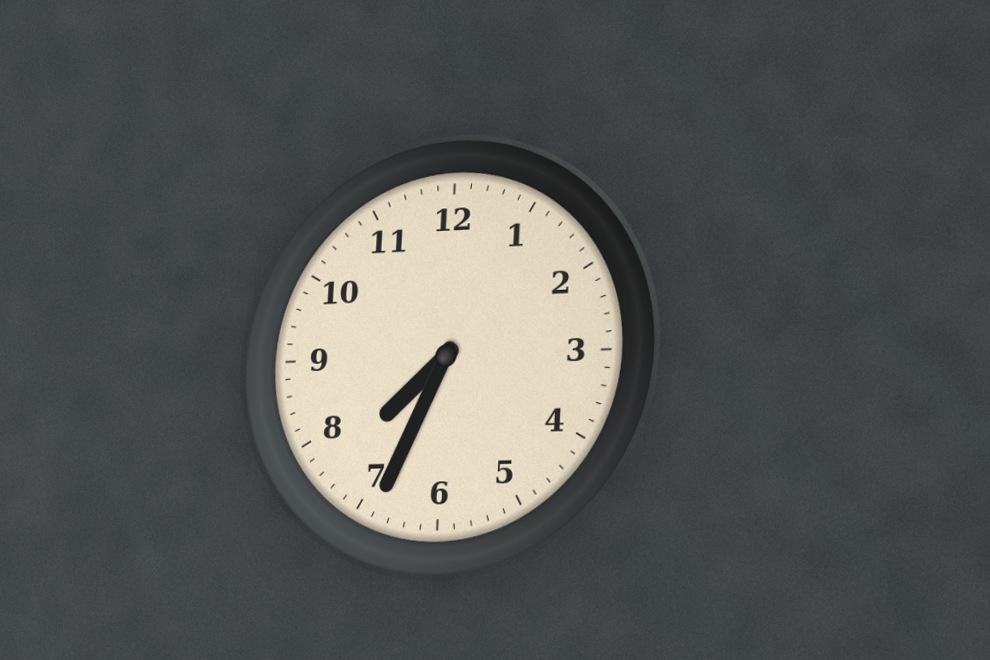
7:34
